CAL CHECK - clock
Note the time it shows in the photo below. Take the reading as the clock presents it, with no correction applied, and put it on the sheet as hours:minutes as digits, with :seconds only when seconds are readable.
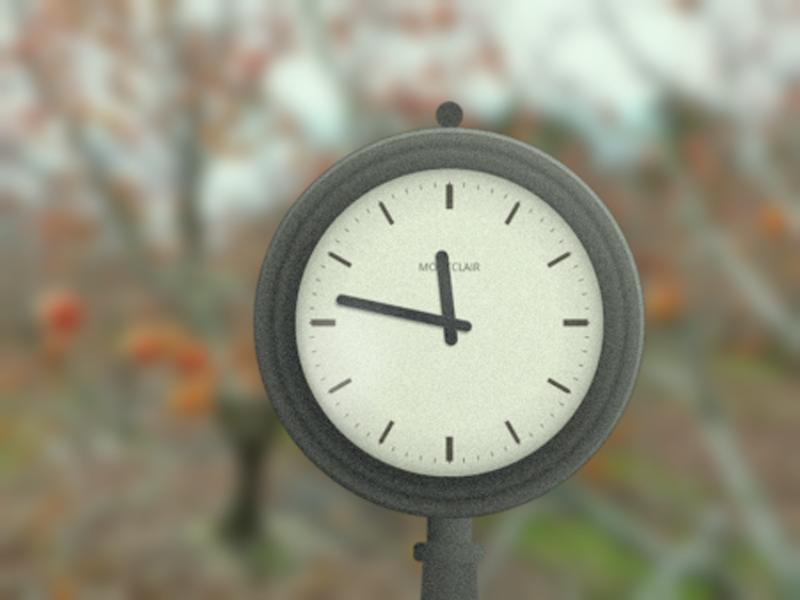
11:47
